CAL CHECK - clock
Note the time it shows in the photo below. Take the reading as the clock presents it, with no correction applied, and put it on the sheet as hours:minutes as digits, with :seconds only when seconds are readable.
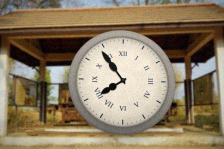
7:54
